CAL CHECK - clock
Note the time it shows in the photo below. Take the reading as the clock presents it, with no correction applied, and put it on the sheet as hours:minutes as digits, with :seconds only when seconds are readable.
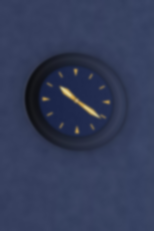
10:21
